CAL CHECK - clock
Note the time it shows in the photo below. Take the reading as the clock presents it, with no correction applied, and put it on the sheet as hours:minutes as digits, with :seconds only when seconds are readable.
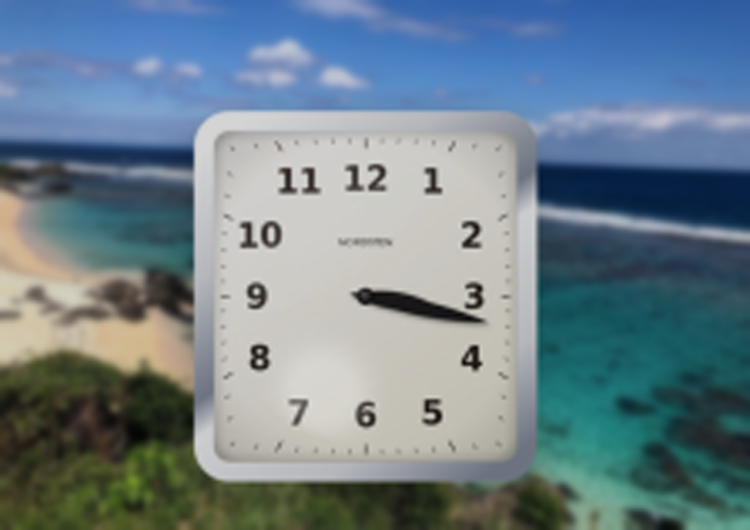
3:17
